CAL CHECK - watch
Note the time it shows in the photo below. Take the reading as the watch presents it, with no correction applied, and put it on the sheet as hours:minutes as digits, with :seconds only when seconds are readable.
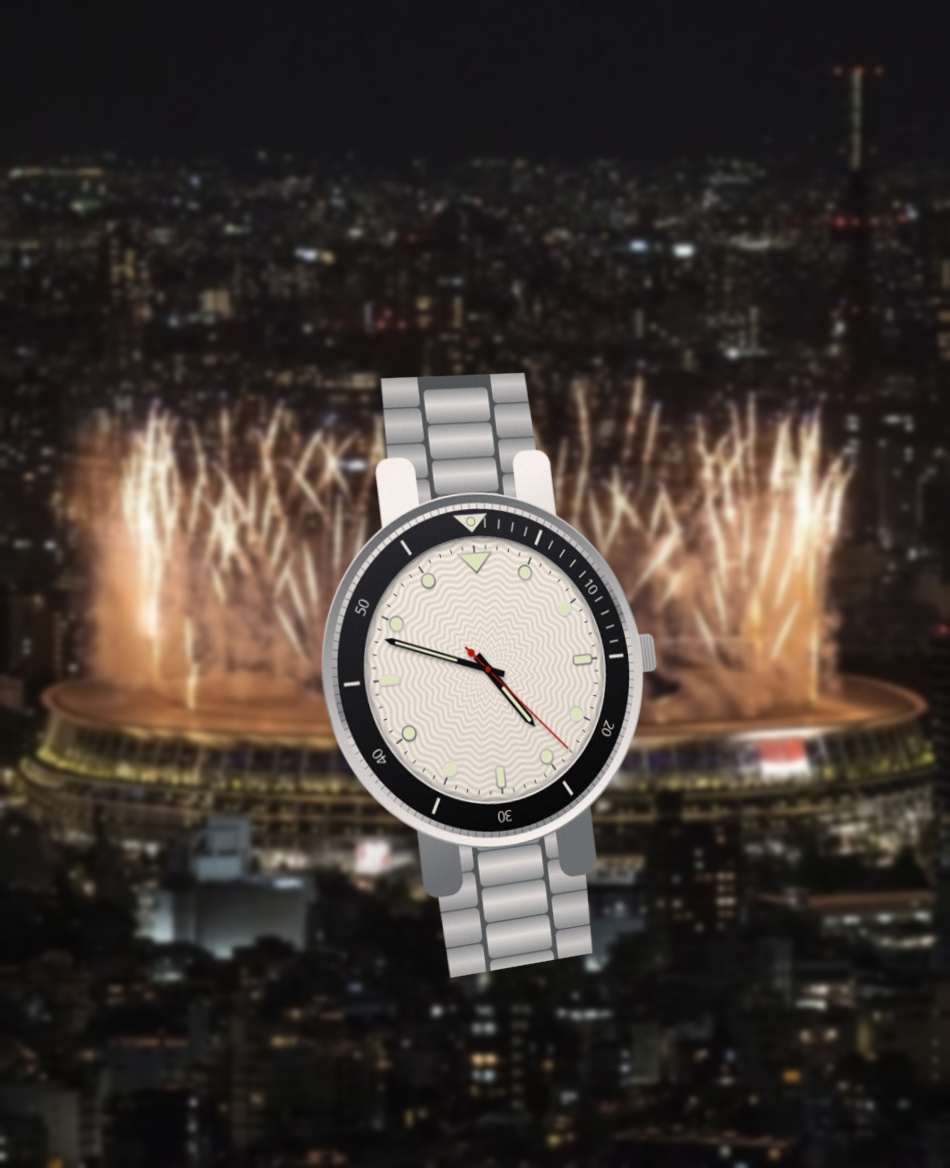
4:48:23
